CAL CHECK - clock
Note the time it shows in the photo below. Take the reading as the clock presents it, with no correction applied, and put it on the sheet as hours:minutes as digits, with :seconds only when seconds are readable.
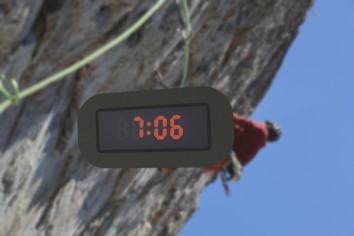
7:06
